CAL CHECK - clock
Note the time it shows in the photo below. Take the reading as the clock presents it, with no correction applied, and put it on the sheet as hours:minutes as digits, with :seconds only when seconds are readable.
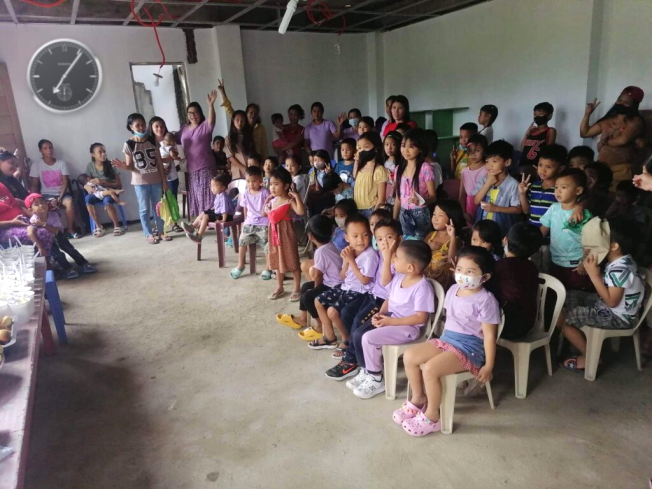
7:06
